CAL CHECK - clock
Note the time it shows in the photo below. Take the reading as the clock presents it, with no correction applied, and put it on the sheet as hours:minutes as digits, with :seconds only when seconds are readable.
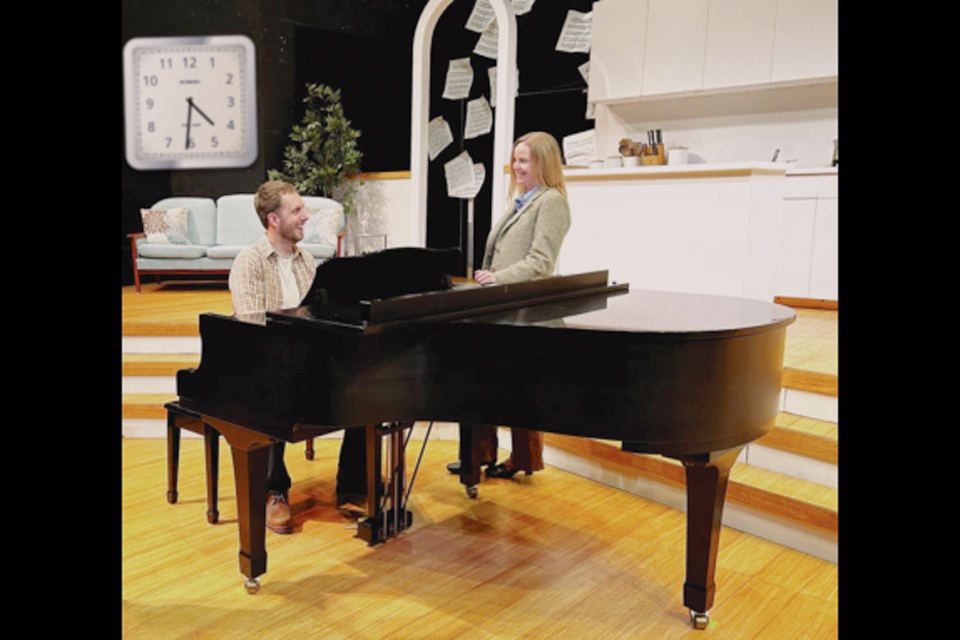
4:31
